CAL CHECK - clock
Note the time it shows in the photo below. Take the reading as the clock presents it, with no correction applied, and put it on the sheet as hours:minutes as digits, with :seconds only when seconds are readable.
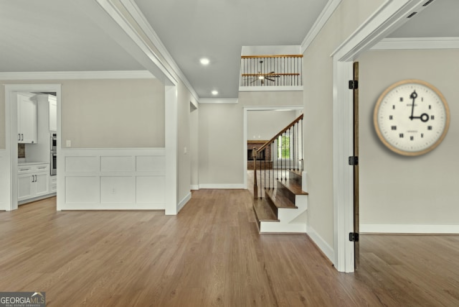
3:01
